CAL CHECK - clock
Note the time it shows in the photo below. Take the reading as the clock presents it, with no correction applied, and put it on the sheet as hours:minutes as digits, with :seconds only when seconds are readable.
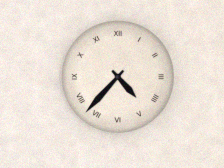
4:37
